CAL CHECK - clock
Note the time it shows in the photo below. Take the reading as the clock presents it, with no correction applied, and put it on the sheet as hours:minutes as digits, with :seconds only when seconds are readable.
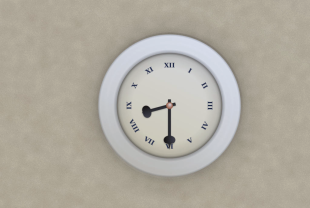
8:30
